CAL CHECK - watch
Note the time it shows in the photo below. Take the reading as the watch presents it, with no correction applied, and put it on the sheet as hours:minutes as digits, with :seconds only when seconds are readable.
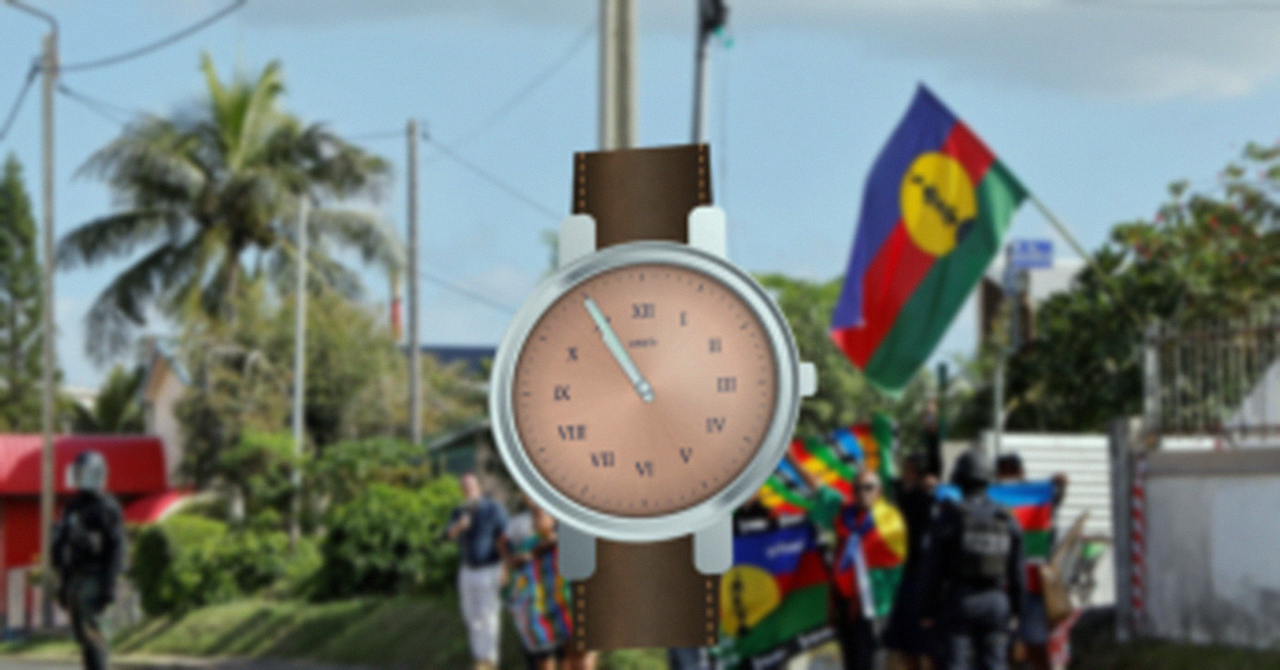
10:55
